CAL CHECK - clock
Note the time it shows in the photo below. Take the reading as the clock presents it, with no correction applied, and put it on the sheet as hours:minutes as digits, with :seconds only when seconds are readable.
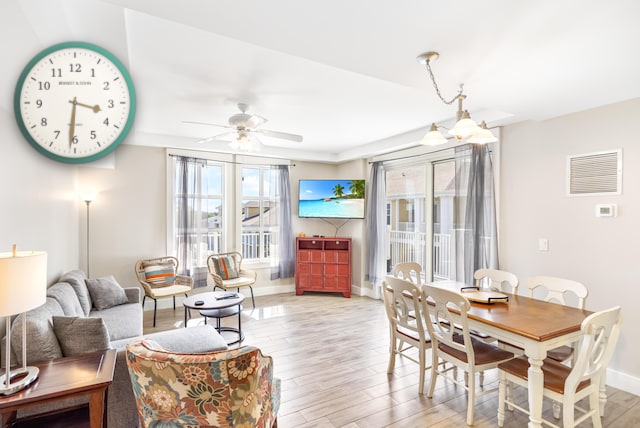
3:31
